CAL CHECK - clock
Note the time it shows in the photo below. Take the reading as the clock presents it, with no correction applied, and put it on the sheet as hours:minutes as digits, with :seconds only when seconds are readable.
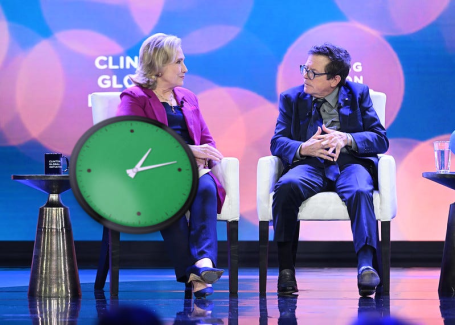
1:13
